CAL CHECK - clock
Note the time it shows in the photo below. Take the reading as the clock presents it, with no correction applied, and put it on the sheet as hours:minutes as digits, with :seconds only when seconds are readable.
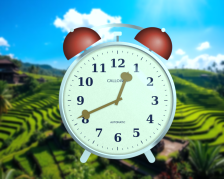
12:41
